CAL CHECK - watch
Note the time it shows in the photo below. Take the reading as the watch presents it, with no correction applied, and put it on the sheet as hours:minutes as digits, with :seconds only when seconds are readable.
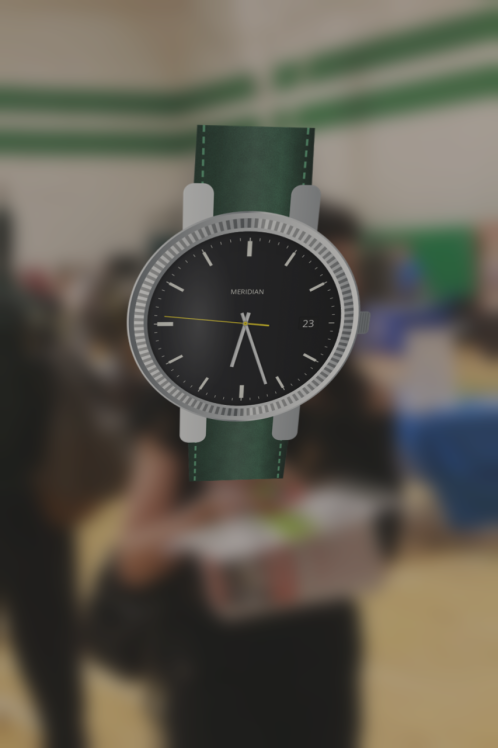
6:26:46
